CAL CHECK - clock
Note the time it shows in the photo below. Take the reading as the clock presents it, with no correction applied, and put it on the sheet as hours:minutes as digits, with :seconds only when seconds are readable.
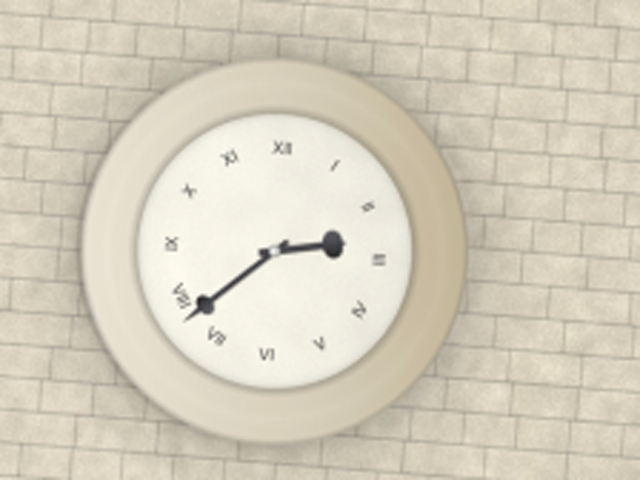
2:38
